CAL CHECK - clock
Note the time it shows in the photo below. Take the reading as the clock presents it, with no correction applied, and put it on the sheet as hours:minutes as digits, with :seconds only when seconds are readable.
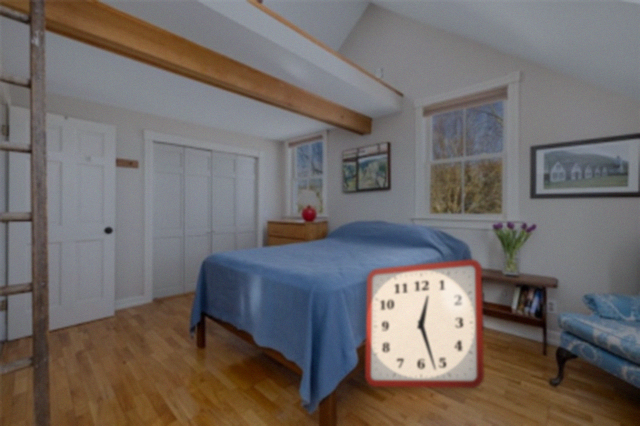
12:27
